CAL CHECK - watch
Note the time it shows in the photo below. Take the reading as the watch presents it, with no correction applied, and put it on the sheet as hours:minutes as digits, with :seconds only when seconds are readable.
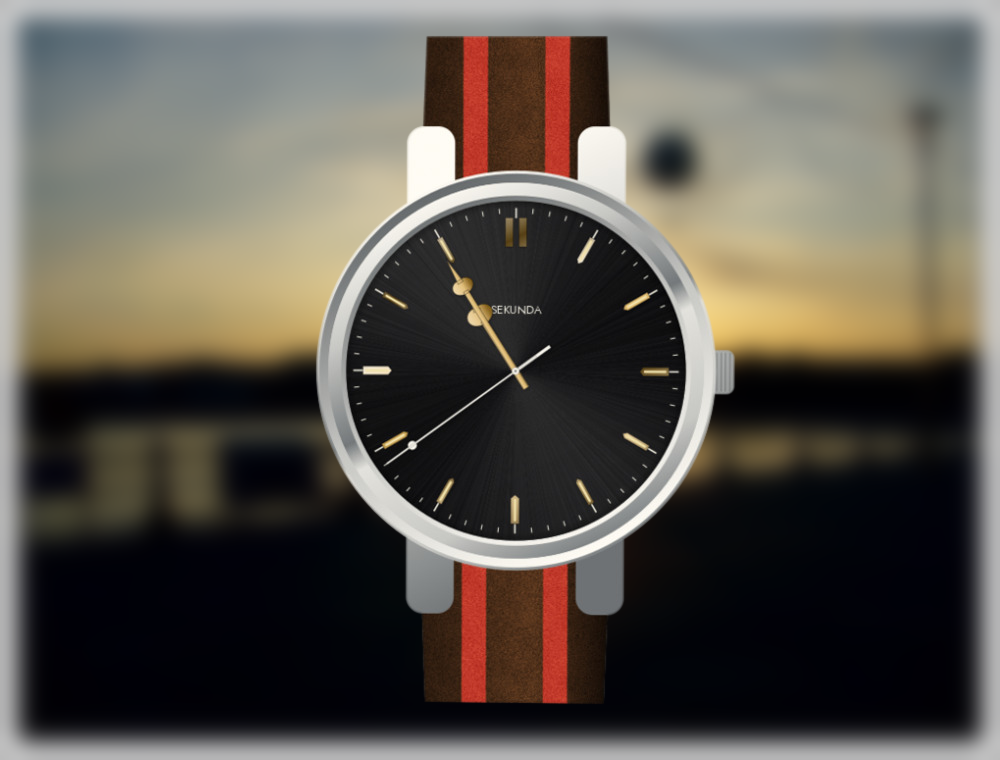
10:54:39
